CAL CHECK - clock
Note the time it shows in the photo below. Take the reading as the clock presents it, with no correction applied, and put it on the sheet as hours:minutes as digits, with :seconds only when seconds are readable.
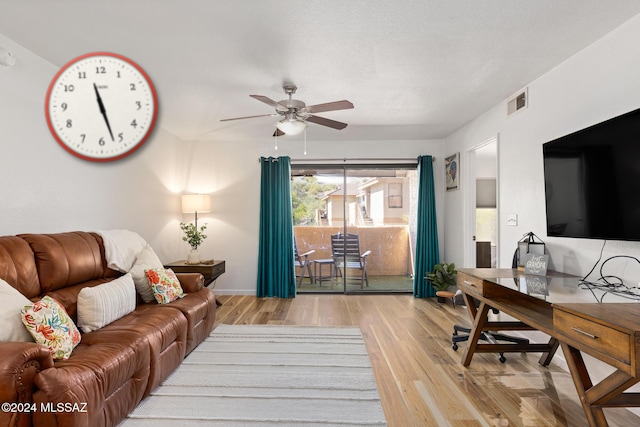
11:27
